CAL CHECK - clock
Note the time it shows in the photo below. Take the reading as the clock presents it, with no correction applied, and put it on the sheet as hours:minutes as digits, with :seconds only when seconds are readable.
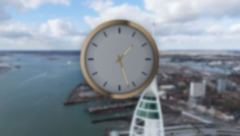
1:27
